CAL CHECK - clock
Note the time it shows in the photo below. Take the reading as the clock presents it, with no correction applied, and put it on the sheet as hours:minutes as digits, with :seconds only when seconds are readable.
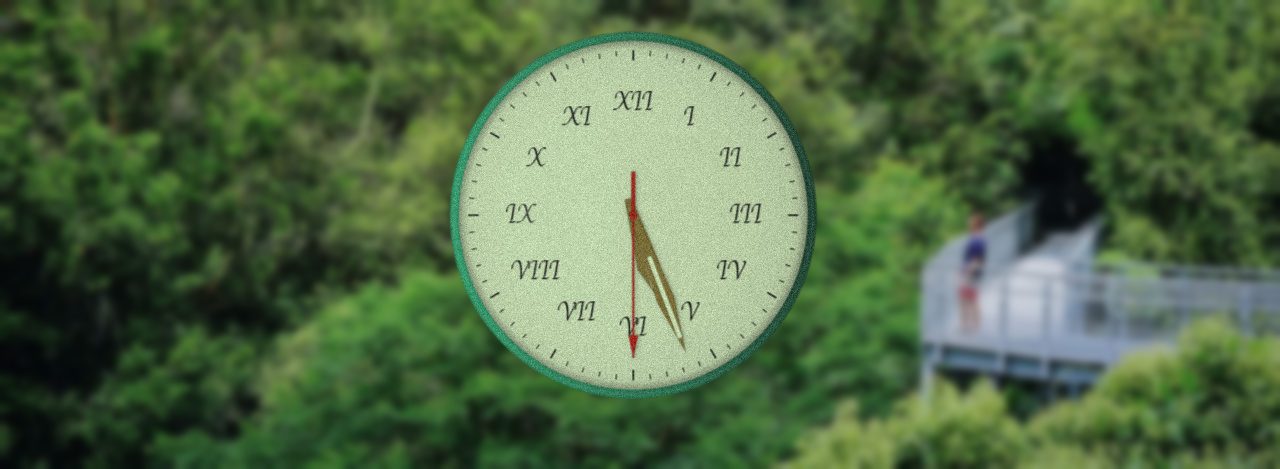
5:26:30
